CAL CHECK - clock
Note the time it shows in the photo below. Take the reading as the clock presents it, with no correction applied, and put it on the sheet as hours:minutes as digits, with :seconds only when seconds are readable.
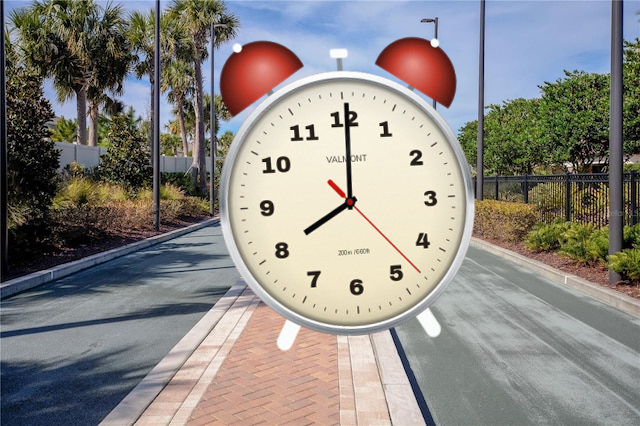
8:00:23
